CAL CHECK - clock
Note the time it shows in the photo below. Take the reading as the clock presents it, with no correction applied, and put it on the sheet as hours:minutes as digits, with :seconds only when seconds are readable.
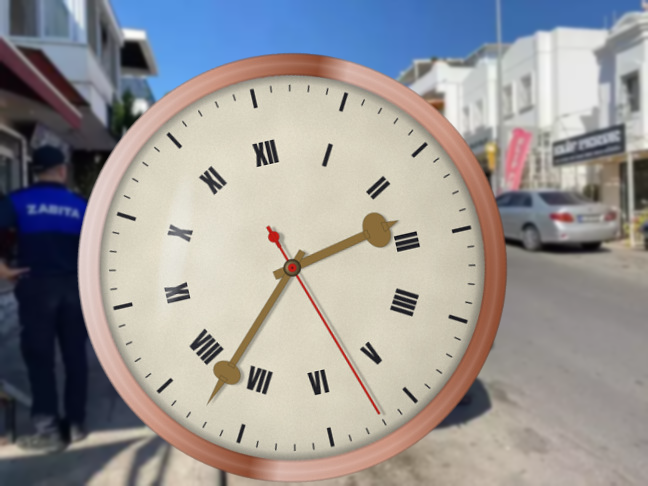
2:37:27
